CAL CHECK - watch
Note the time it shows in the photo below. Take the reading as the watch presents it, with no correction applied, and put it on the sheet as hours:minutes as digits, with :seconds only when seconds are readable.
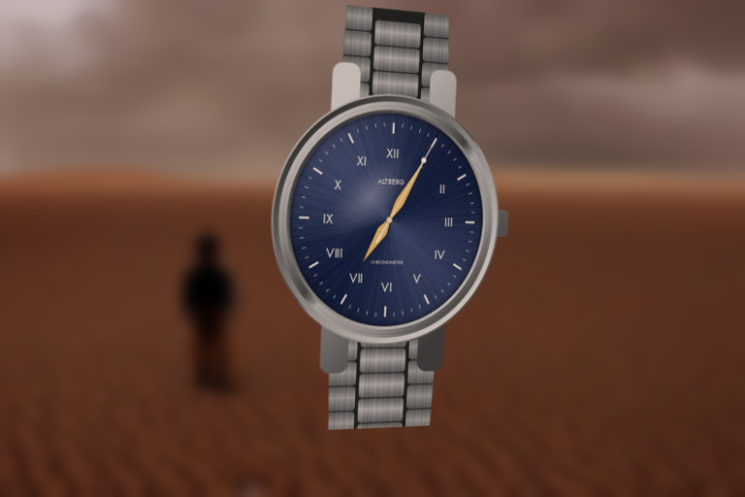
7:05:05
